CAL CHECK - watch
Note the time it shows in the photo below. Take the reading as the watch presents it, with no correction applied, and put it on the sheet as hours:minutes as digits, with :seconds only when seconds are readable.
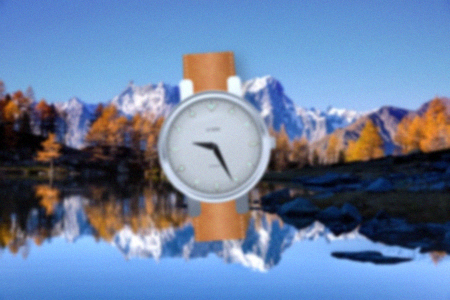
9:26
